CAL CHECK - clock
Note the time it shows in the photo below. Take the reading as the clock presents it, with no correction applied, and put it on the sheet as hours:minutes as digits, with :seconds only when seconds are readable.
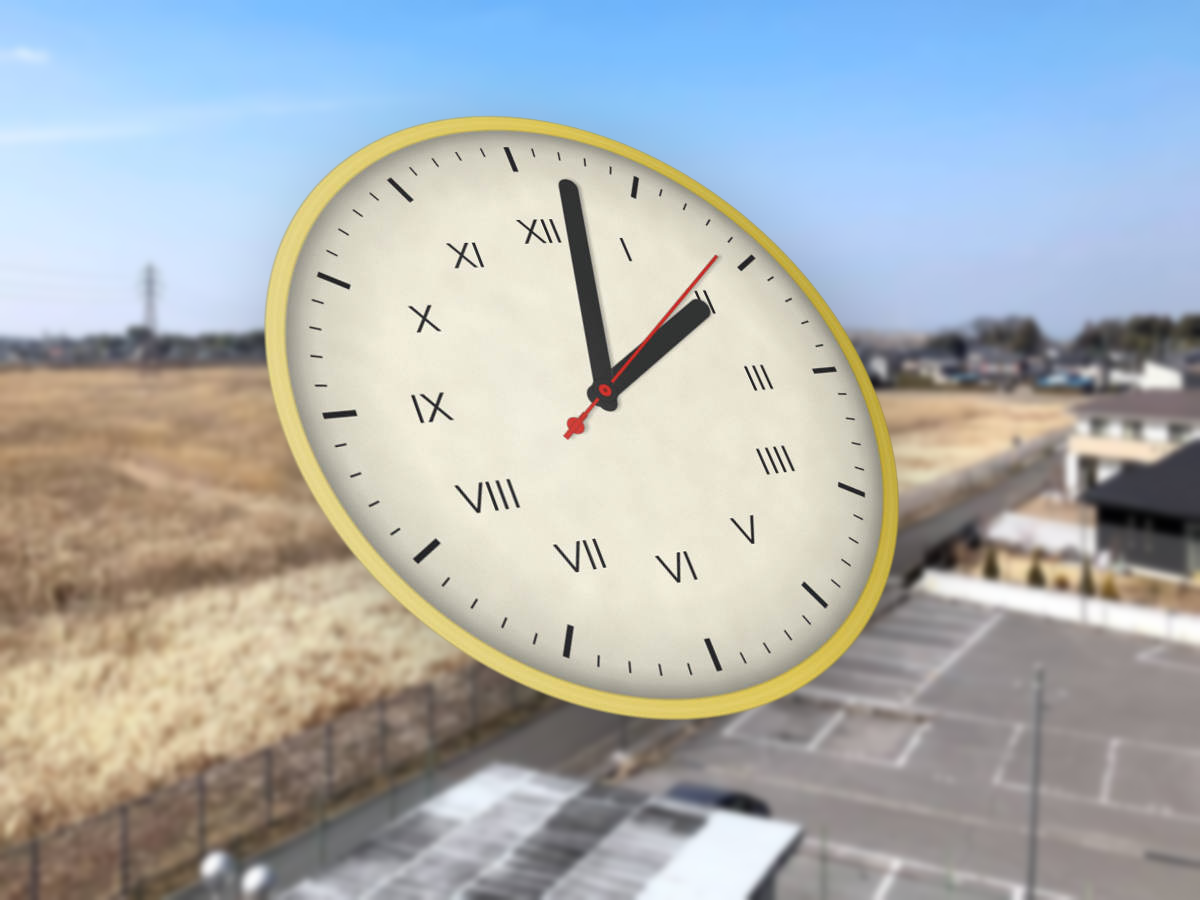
2:02:09
